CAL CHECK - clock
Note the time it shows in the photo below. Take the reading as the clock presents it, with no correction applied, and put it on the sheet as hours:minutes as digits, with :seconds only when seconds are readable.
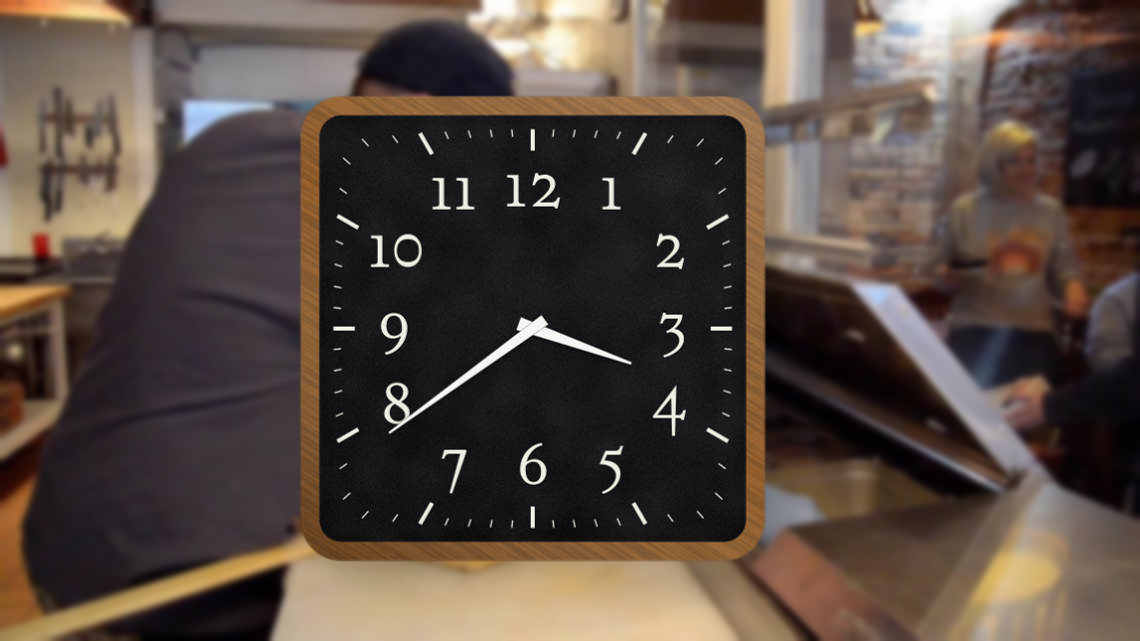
3:39
